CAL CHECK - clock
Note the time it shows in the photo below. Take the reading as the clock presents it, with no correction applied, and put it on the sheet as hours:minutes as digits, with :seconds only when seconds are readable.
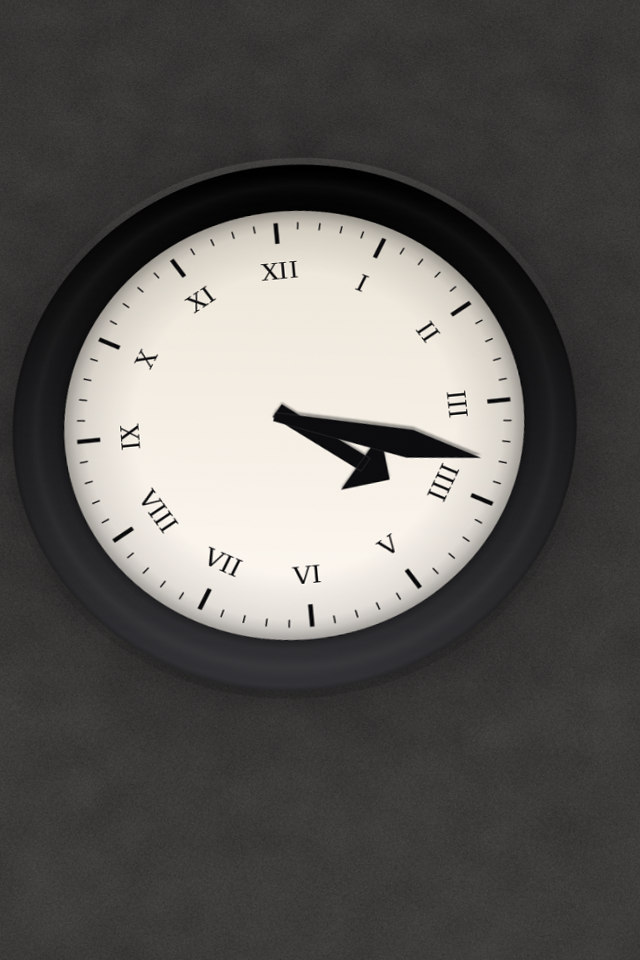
4:18
